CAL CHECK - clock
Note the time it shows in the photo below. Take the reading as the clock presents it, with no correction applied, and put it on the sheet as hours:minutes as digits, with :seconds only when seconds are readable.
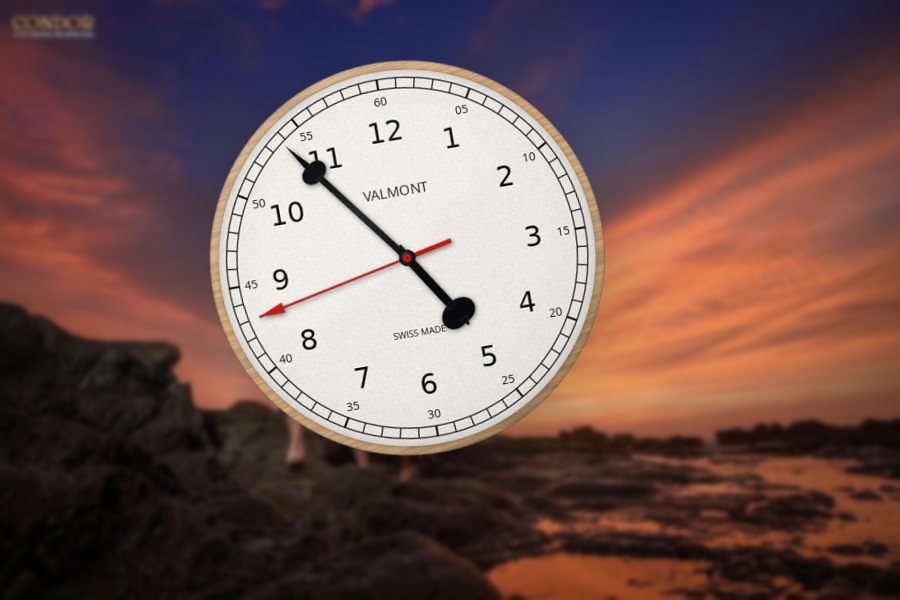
4:53:43
